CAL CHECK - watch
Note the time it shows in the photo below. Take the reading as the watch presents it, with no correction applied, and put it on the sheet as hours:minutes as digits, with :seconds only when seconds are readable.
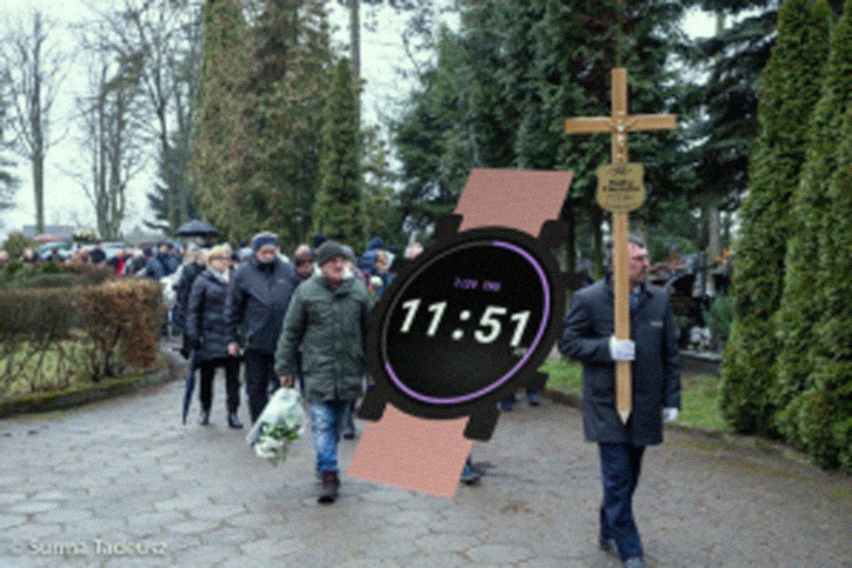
11:51
